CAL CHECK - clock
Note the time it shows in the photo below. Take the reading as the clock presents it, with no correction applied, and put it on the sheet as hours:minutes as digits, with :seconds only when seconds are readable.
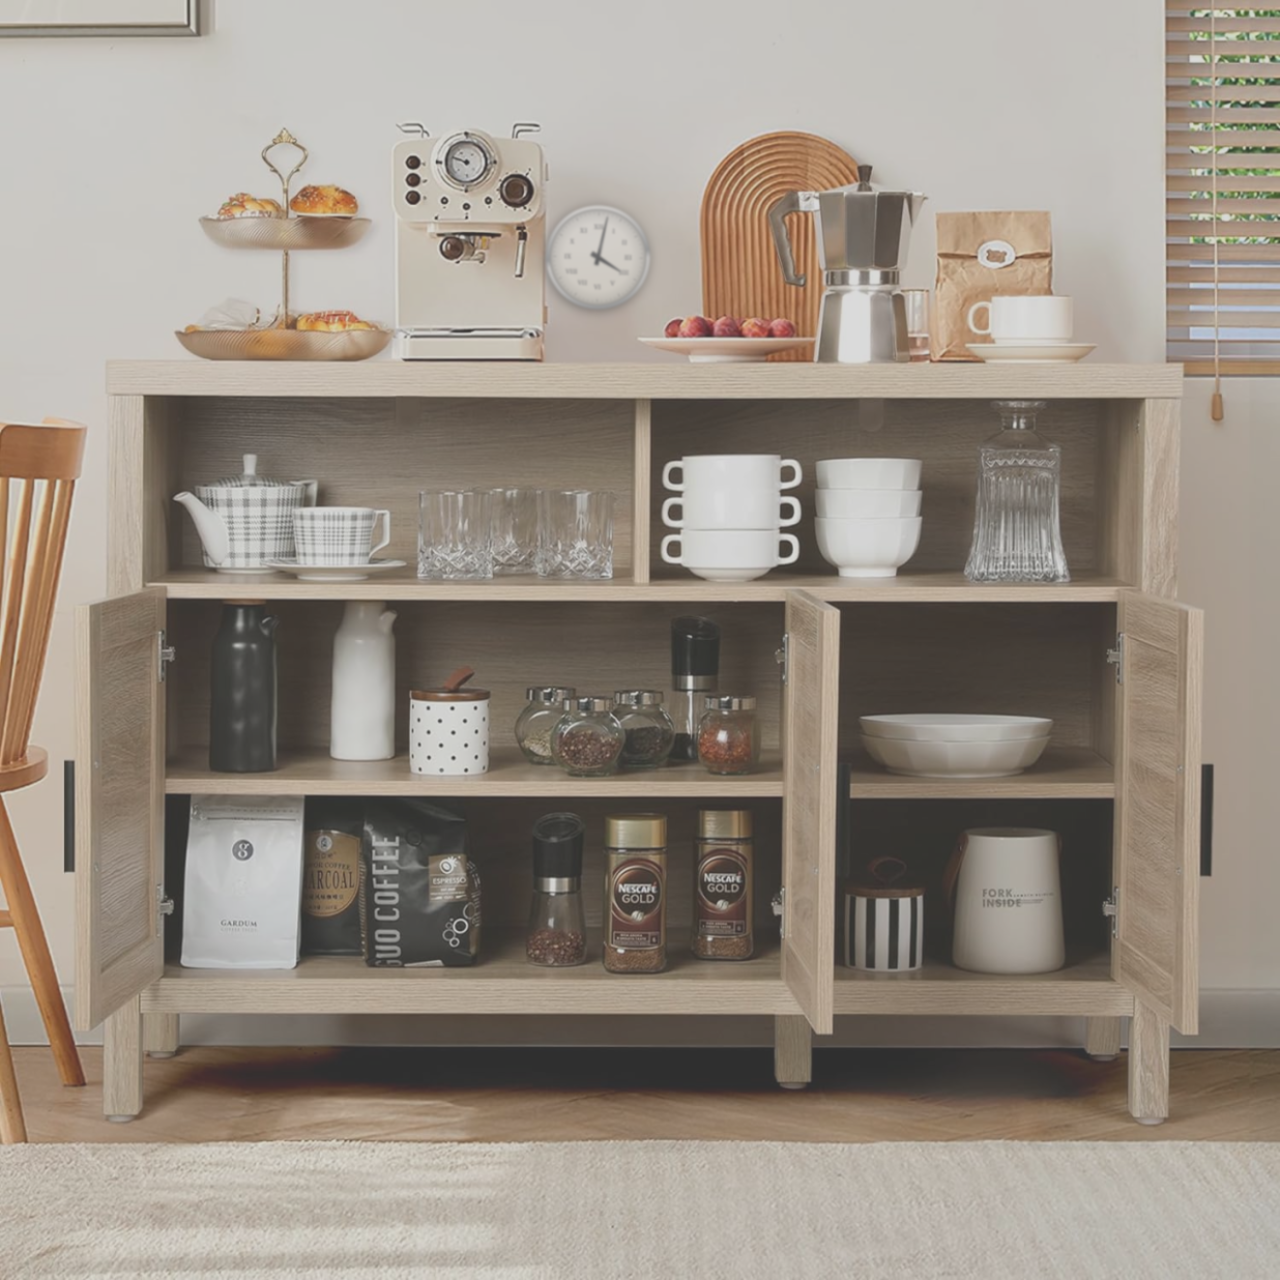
4:02
